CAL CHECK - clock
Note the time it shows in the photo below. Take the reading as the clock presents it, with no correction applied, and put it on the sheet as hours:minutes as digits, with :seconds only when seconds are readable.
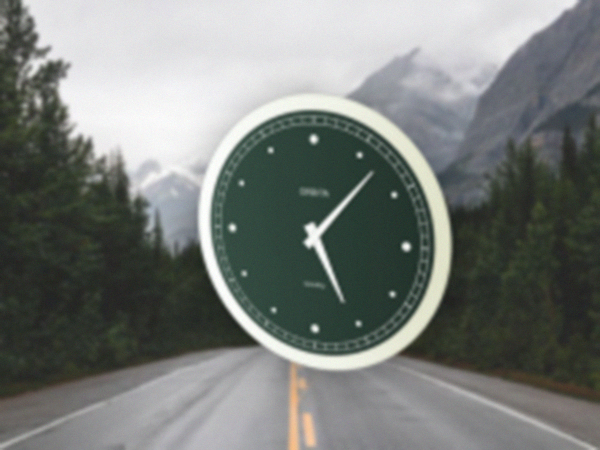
5:07
